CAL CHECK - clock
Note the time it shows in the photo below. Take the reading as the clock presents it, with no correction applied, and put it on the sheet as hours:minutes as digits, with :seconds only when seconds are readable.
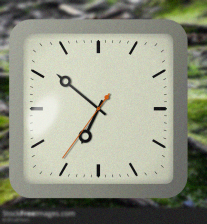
6:51:36
